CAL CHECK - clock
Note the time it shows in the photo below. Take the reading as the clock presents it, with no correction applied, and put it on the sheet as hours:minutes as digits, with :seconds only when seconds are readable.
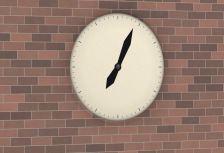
7:04
